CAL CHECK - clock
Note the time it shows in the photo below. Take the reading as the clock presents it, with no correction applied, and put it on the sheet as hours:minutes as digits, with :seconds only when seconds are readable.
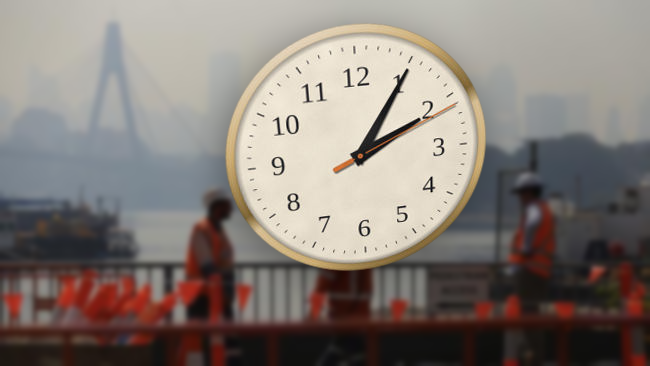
2:05:11
